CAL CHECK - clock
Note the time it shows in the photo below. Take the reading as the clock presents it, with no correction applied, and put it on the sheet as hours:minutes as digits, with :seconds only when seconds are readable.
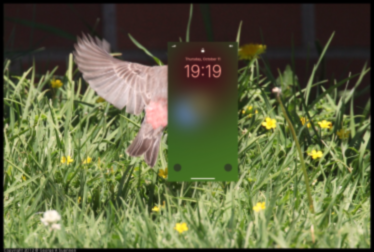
19:19
